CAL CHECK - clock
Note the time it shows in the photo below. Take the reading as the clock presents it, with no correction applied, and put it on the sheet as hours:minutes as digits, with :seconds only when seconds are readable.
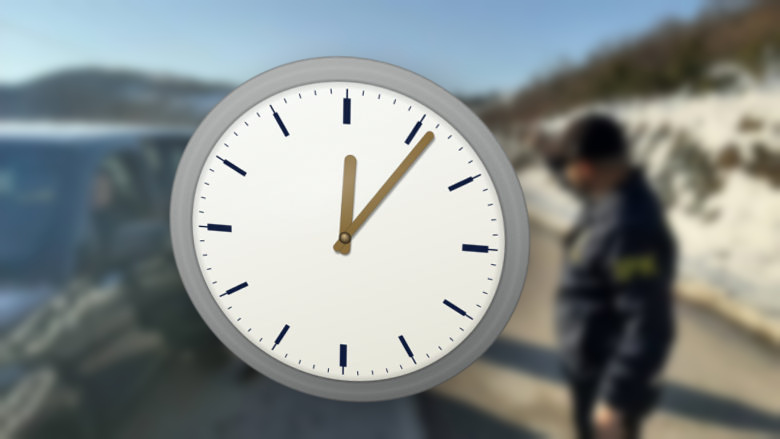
12:06
